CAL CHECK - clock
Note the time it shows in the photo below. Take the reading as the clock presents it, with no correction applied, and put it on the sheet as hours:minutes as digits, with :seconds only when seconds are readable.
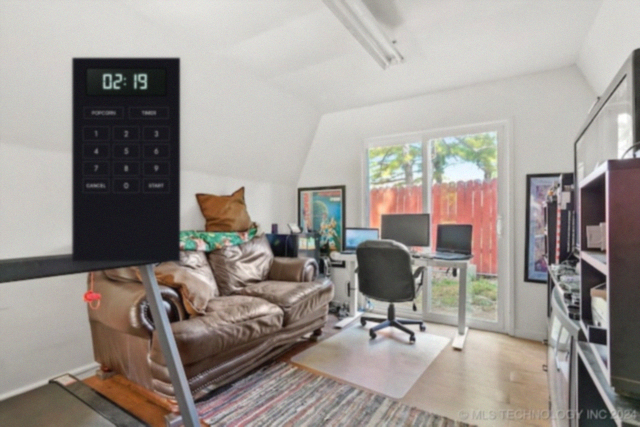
2:19
